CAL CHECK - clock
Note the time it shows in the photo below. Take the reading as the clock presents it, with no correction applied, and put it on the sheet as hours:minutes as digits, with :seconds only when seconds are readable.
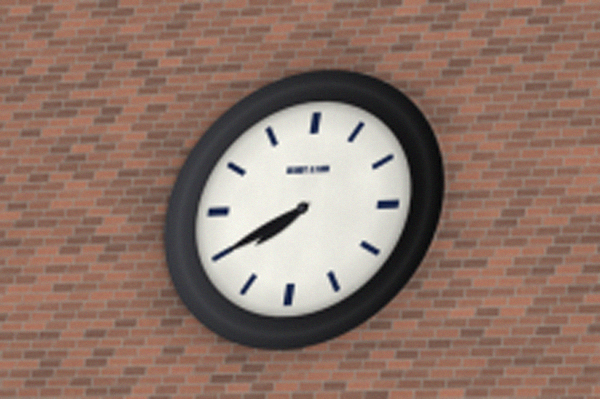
7:40
